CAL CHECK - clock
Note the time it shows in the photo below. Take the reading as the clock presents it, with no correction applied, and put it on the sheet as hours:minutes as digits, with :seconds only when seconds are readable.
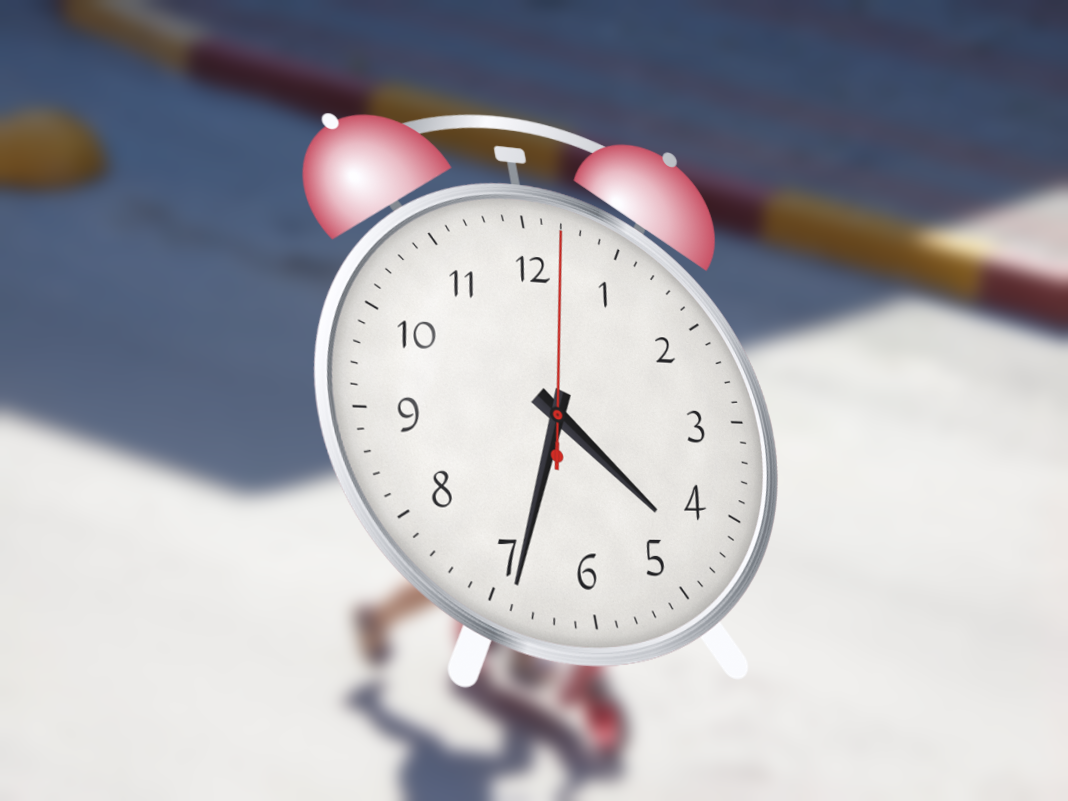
4:34:02
